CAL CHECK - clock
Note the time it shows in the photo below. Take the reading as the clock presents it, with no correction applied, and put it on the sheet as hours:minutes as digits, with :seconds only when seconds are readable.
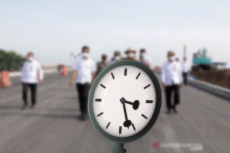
3:27
